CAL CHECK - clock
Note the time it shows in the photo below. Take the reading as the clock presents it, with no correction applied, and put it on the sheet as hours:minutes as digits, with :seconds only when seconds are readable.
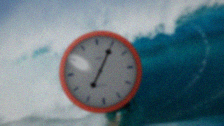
7:05
